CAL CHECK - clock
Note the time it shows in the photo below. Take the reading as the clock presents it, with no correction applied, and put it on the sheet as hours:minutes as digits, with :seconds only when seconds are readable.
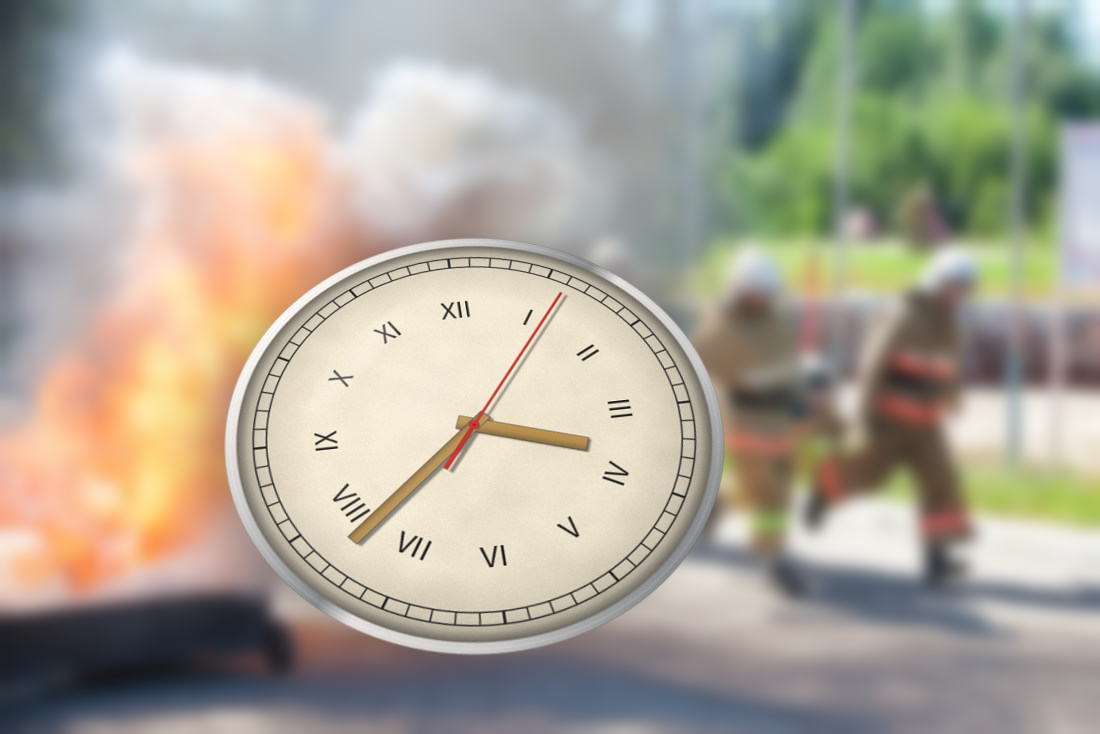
3:38:06
